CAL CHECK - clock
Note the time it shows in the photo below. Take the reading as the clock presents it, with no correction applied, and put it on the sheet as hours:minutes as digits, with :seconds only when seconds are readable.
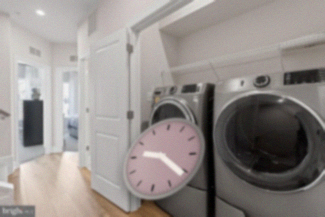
9:21
